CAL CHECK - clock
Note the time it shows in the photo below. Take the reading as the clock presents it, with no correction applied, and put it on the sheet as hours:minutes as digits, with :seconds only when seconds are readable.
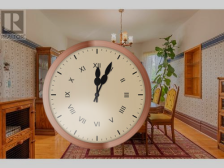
12:04
